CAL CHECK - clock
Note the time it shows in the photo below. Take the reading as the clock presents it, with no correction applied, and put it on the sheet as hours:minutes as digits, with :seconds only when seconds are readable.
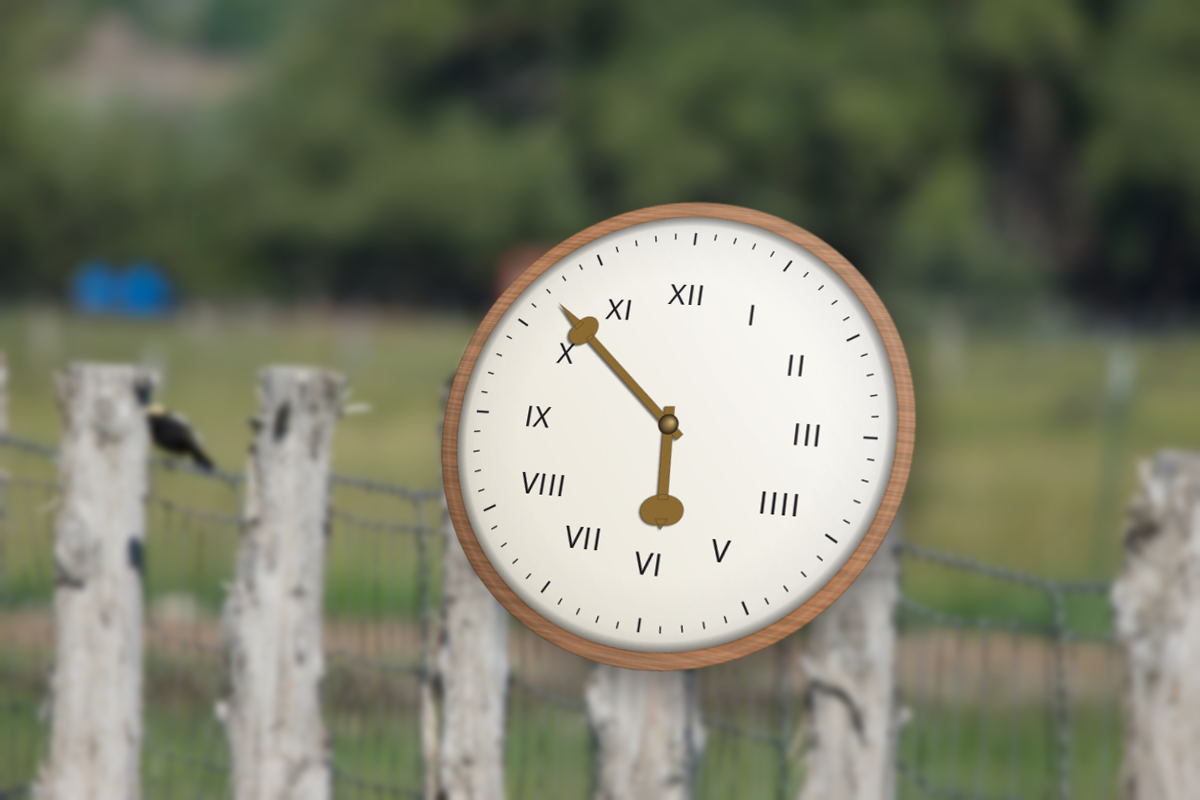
5:52
